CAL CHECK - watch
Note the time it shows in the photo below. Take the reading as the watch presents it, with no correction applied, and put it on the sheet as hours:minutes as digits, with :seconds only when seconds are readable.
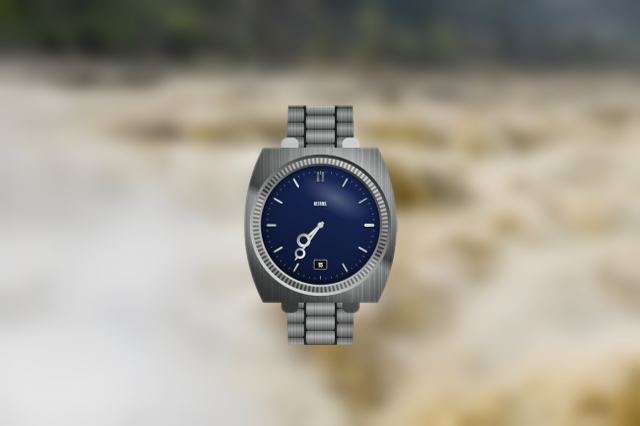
7:36
